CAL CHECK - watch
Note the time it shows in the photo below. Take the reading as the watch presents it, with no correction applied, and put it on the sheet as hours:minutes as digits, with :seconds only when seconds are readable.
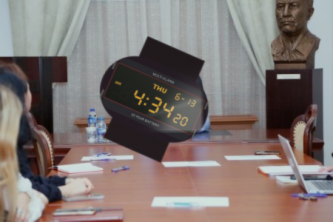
4:34:20
